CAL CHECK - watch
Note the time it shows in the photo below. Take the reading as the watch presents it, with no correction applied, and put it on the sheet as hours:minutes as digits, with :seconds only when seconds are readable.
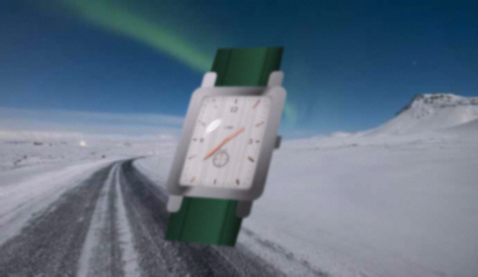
1:37
